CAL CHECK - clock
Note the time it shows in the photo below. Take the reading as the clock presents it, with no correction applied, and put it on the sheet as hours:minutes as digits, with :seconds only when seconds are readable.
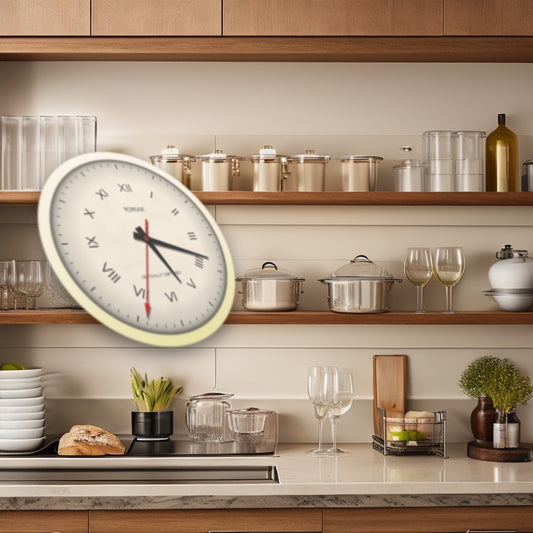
5:18:34
